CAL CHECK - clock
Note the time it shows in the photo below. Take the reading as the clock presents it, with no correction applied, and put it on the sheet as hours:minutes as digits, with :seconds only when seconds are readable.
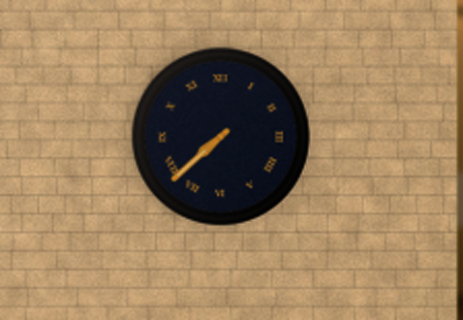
7:38
